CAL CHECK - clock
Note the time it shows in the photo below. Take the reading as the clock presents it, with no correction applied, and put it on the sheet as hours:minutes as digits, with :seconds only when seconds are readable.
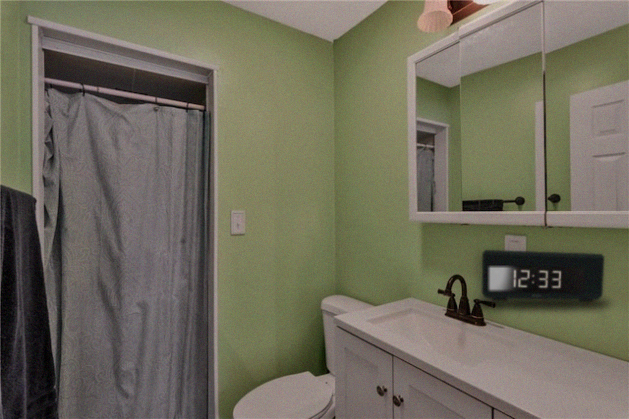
12:33
